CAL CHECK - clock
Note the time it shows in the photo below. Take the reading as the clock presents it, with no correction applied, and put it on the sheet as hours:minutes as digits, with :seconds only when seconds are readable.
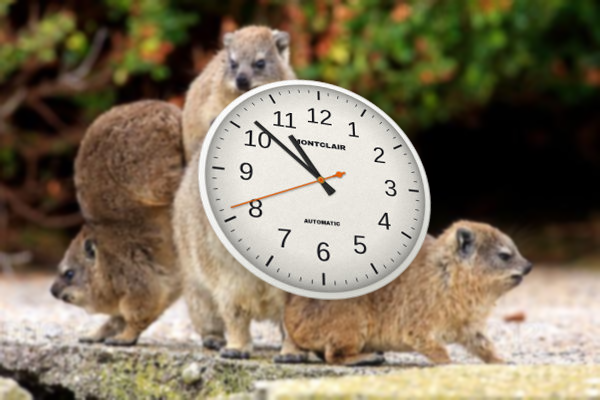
10:51:41
